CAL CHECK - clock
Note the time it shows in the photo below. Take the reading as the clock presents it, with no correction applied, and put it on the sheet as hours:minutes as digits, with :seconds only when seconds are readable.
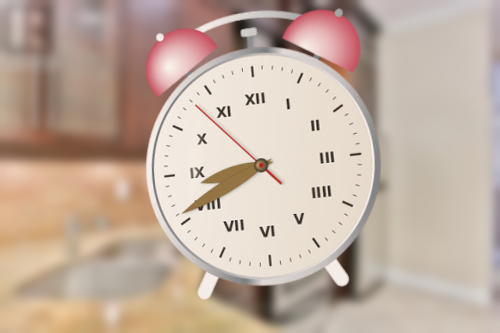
8:40:53
